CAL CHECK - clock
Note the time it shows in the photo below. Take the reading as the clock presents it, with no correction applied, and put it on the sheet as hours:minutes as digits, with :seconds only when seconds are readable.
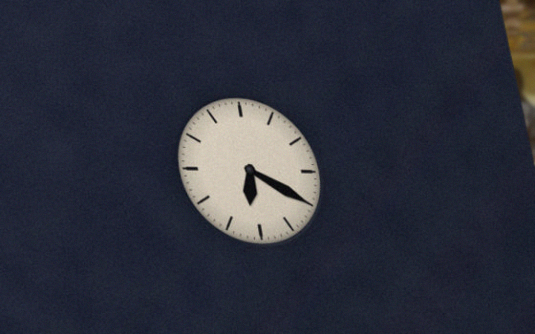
6:20
